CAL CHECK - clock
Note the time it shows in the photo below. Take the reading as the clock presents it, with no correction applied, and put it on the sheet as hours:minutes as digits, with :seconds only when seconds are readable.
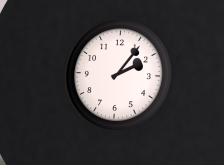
2:06
